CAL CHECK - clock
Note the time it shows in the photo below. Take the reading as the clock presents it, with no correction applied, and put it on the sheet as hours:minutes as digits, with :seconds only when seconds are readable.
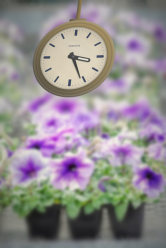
3:26
